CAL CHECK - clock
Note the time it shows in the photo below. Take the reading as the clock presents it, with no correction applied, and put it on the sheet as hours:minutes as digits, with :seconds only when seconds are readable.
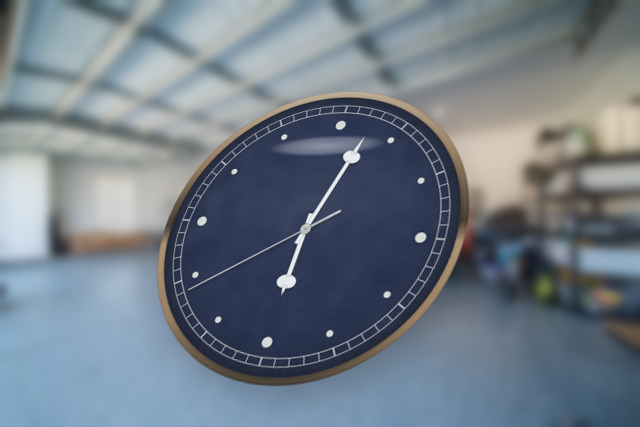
6:02:39
